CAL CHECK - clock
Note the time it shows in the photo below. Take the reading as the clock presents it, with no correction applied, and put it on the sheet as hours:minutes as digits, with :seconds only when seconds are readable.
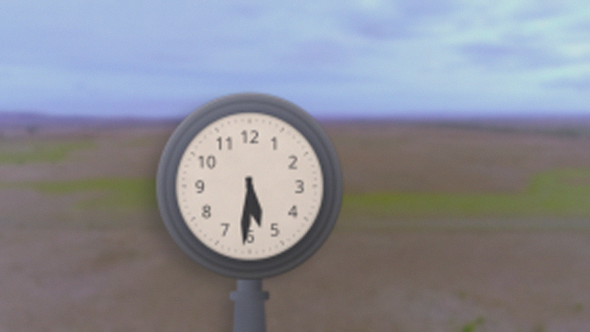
5:31
